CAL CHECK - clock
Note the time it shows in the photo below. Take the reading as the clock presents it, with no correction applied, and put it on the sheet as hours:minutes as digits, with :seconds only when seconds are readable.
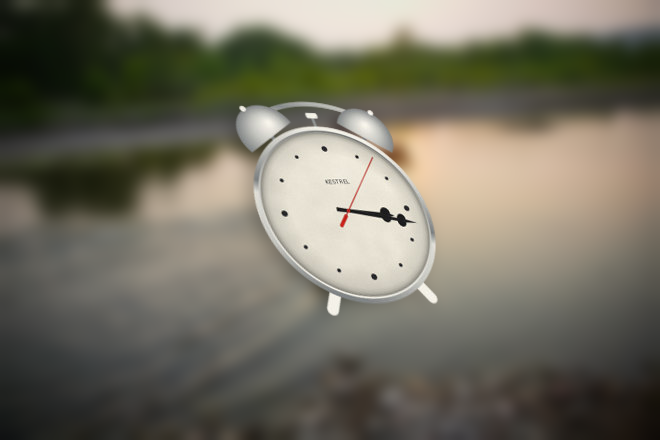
3:17:07
